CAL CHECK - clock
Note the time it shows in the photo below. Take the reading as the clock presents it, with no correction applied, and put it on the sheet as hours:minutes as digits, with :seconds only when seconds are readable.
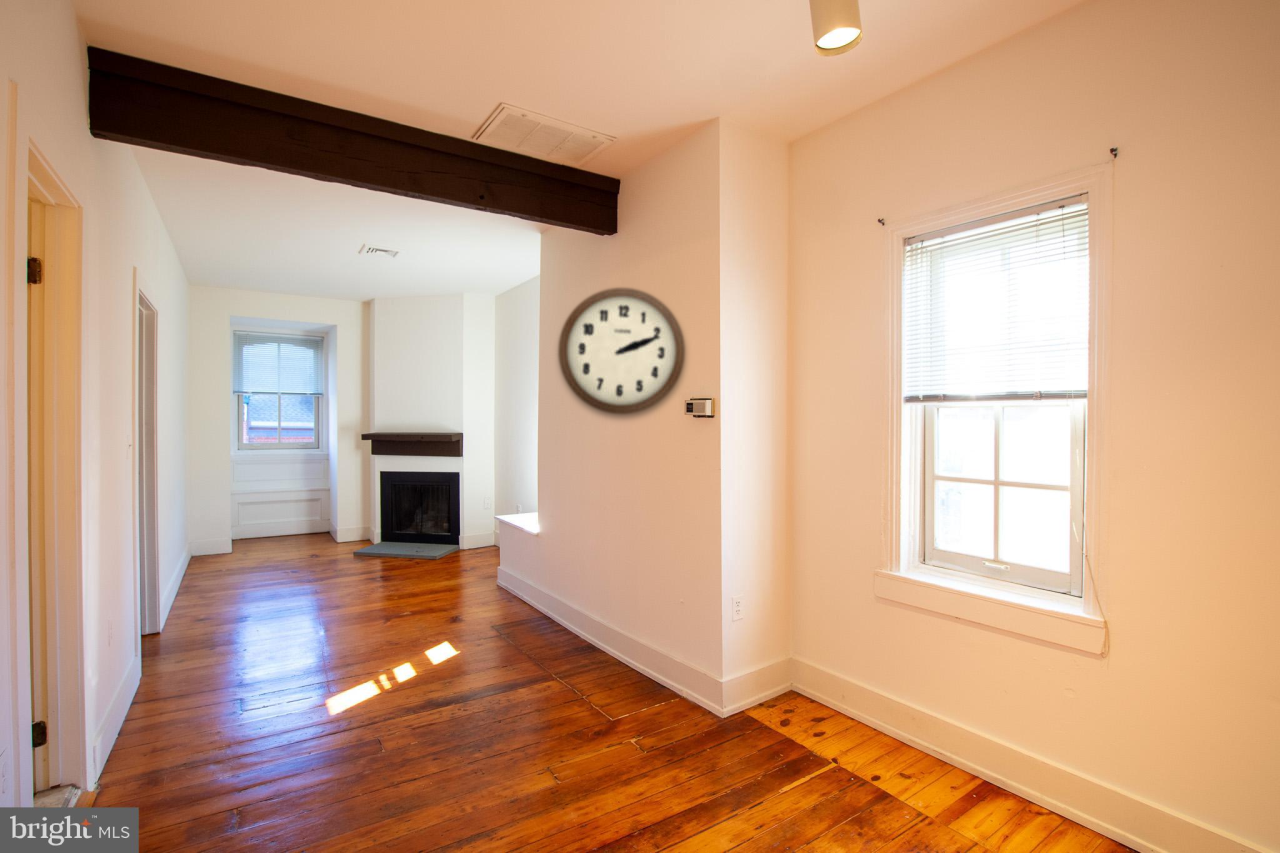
2:11
